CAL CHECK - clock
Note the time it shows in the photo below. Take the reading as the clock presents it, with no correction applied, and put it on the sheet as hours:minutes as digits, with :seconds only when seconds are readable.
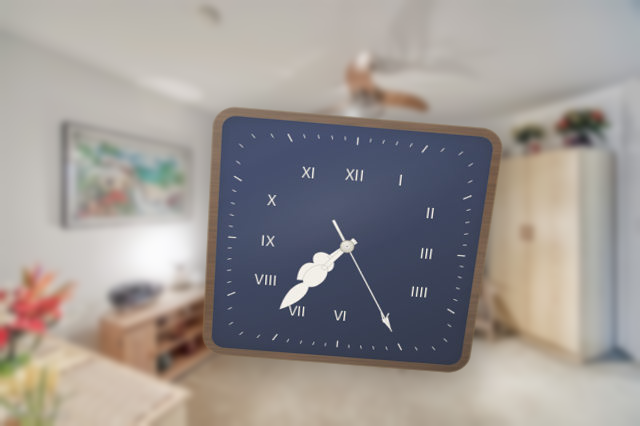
7:36:25
